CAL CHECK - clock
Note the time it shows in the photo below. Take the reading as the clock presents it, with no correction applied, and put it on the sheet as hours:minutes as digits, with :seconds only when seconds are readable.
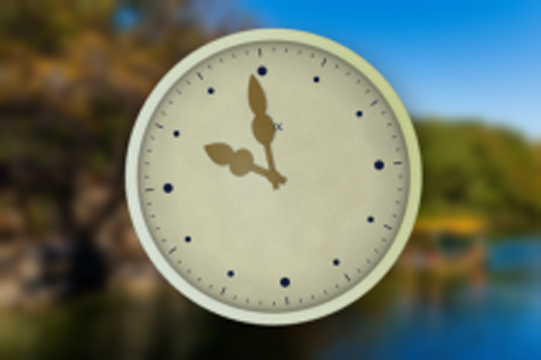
9:59
